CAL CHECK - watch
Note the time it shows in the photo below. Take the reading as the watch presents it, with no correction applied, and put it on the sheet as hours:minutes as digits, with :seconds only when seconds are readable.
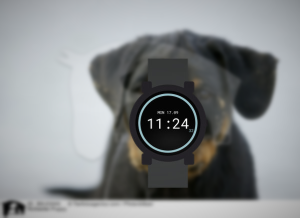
11:24
